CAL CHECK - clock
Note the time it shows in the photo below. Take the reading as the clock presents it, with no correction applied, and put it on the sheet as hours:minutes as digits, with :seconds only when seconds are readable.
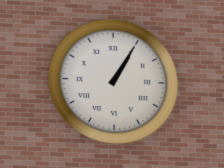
1:05
